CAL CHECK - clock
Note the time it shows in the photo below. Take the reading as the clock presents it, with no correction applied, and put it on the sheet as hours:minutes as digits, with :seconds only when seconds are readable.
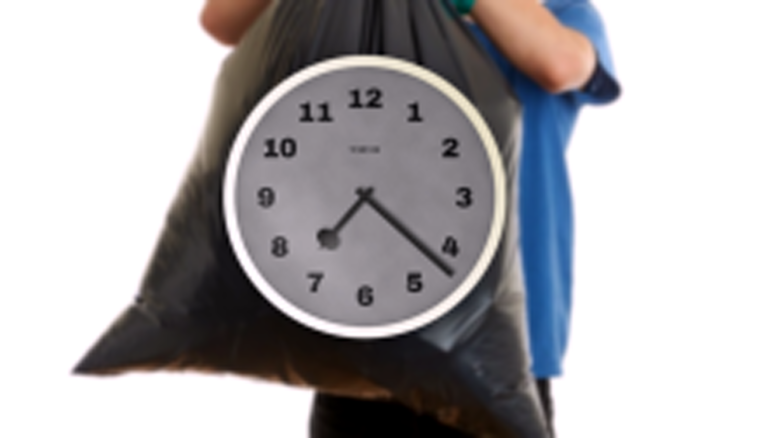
7:22
